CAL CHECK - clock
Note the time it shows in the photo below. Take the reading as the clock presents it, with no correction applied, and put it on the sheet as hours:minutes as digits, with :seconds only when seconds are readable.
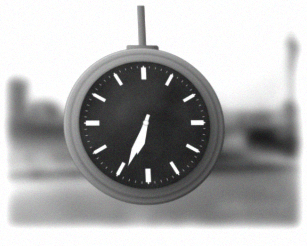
6:34
